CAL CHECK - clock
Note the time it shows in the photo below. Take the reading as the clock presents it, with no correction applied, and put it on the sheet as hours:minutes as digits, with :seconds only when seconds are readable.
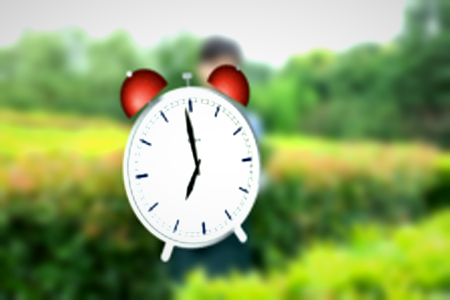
6:59
